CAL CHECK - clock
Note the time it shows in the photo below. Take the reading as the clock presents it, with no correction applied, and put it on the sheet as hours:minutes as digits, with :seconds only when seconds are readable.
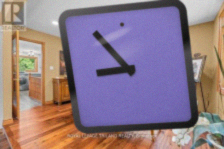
8:54
